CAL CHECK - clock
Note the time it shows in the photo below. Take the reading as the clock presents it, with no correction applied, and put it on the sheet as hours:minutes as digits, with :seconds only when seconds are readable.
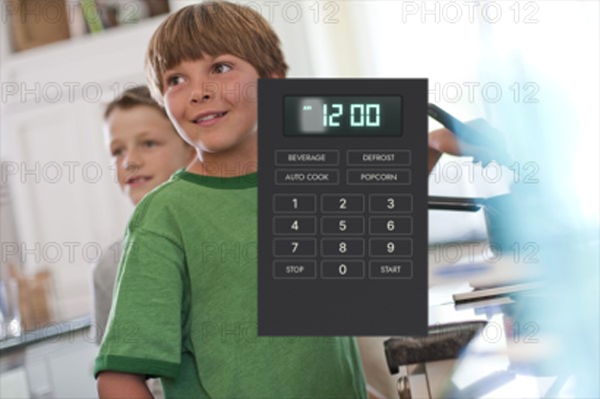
12:00
